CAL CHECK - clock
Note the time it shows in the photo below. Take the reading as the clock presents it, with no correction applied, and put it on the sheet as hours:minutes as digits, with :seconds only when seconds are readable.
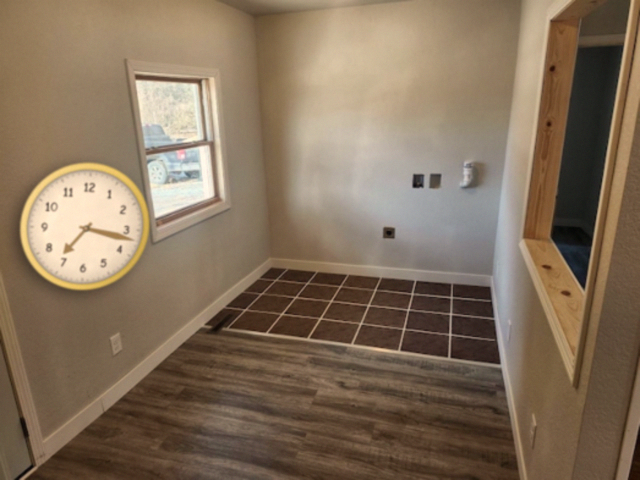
7:17
